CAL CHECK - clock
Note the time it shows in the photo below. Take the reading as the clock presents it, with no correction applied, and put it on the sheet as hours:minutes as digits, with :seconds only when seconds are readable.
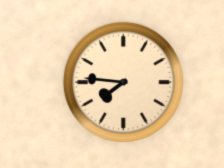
7:46
